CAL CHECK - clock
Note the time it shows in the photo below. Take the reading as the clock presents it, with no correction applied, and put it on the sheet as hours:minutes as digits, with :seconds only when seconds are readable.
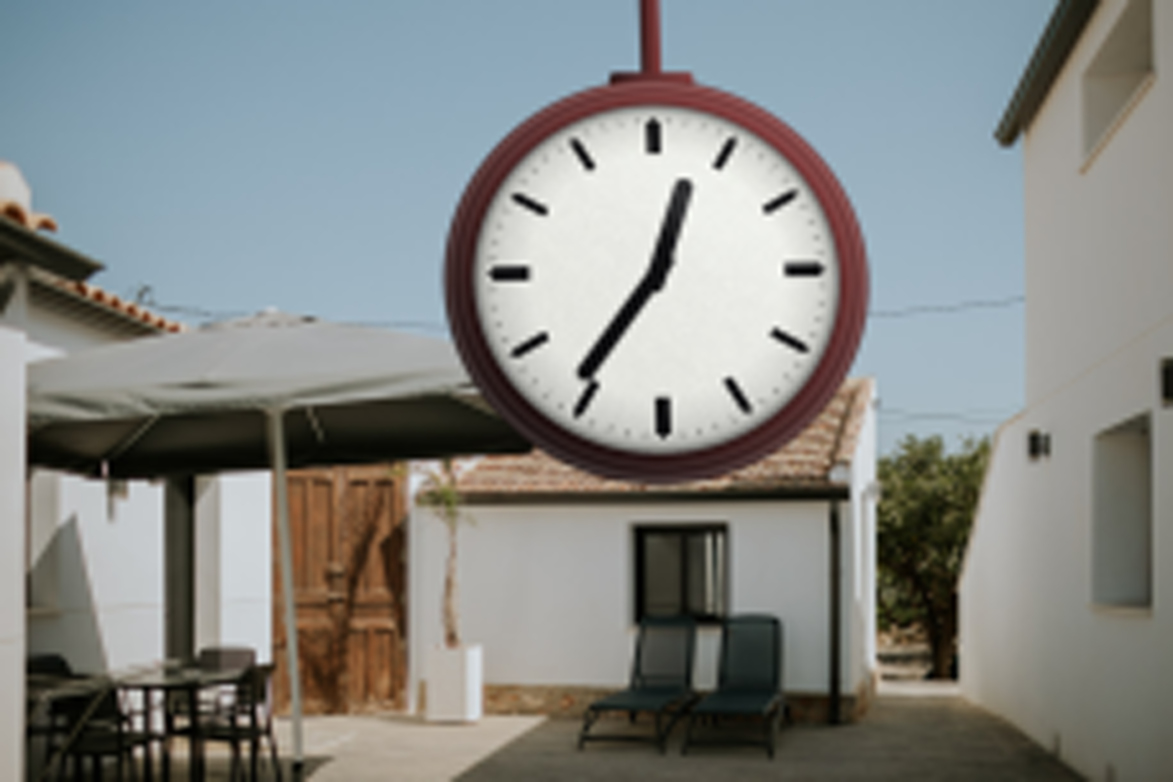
12:36
